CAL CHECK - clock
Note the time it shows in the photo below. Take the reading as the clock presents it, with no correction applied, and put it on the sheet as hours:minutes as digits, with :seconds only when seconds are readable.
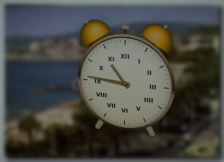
10:46
